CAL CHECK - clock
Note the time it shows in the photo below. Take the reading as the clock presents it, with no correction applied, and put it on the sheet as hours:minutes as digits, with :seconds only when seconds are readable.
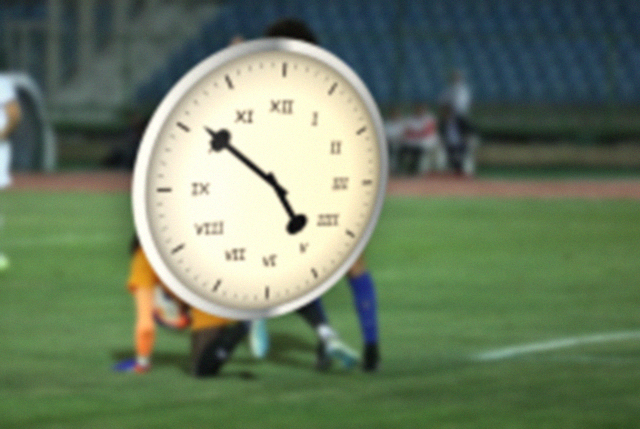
4:51
